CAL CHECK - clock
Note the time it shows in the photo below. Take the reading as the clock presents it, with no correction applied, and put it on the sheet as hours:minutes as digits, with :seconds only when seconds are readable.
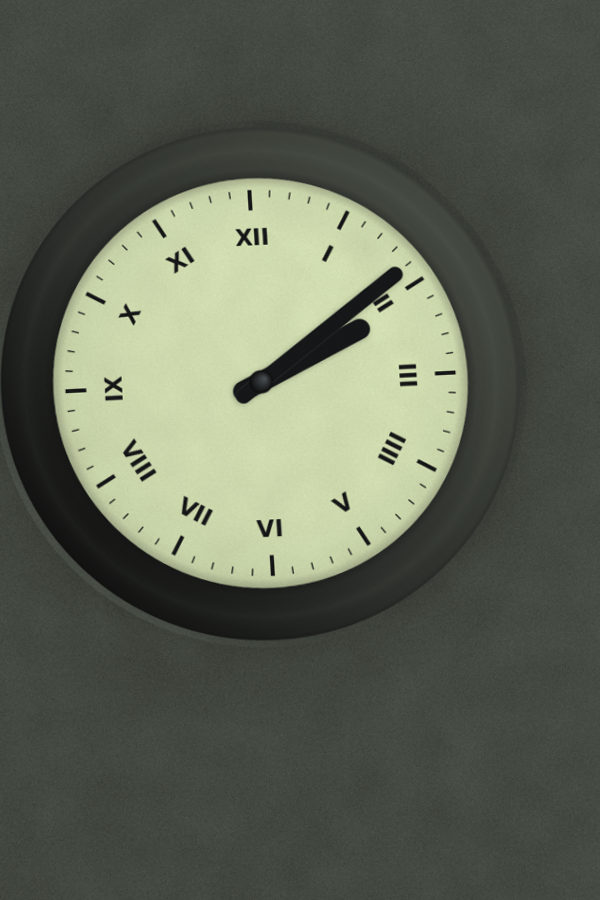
2:09
